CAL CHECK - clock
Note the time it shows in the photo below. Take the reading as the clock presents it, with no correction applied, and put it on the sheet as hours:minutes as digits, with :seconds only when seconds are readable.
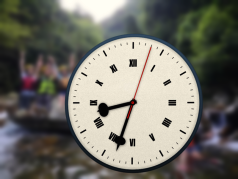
8:33:03
